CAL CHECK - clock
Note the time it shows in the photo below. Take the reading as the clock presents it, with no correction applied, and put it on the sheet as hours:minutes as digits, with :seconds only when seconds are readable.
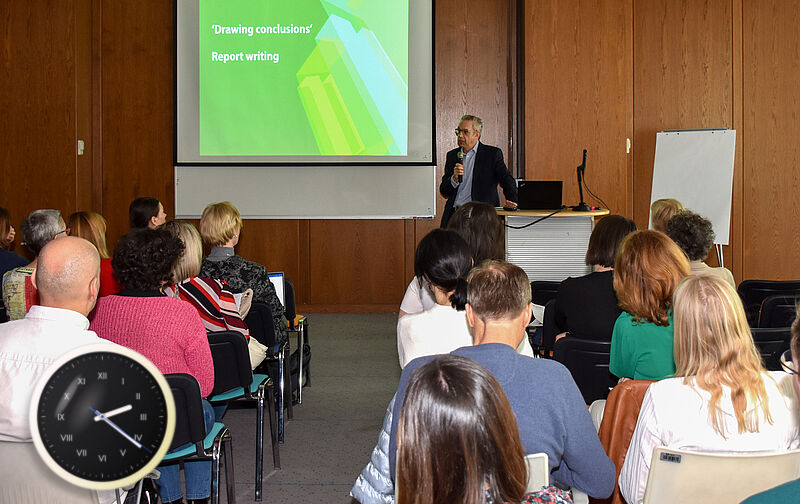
2:21:21
